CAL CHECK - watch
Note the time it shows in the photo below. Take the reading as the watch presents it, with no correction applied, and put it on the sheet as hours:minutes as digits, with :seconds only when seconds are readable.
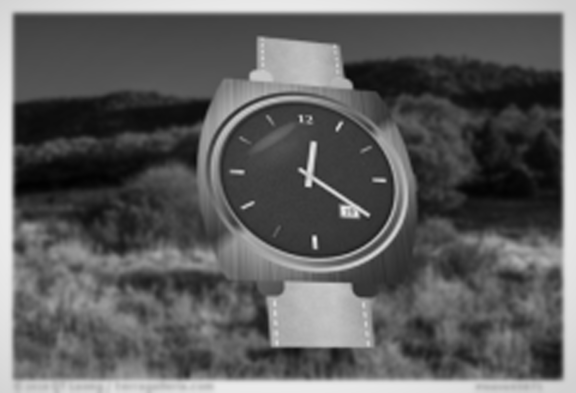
12:21
